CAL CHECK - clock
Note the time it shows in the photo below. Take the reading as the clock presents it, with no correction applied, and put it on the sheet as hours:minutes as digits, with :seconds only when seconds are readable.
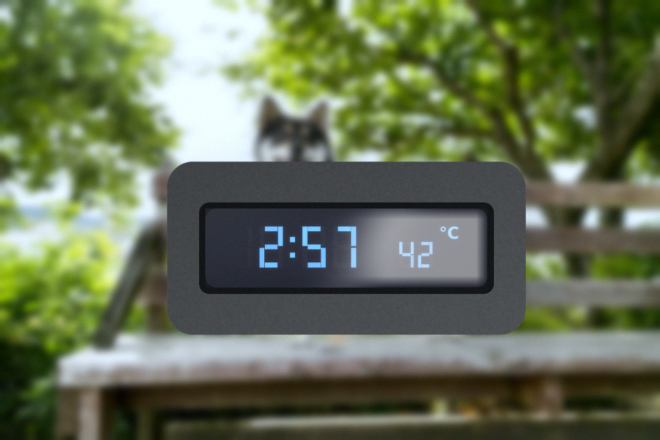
2:57
